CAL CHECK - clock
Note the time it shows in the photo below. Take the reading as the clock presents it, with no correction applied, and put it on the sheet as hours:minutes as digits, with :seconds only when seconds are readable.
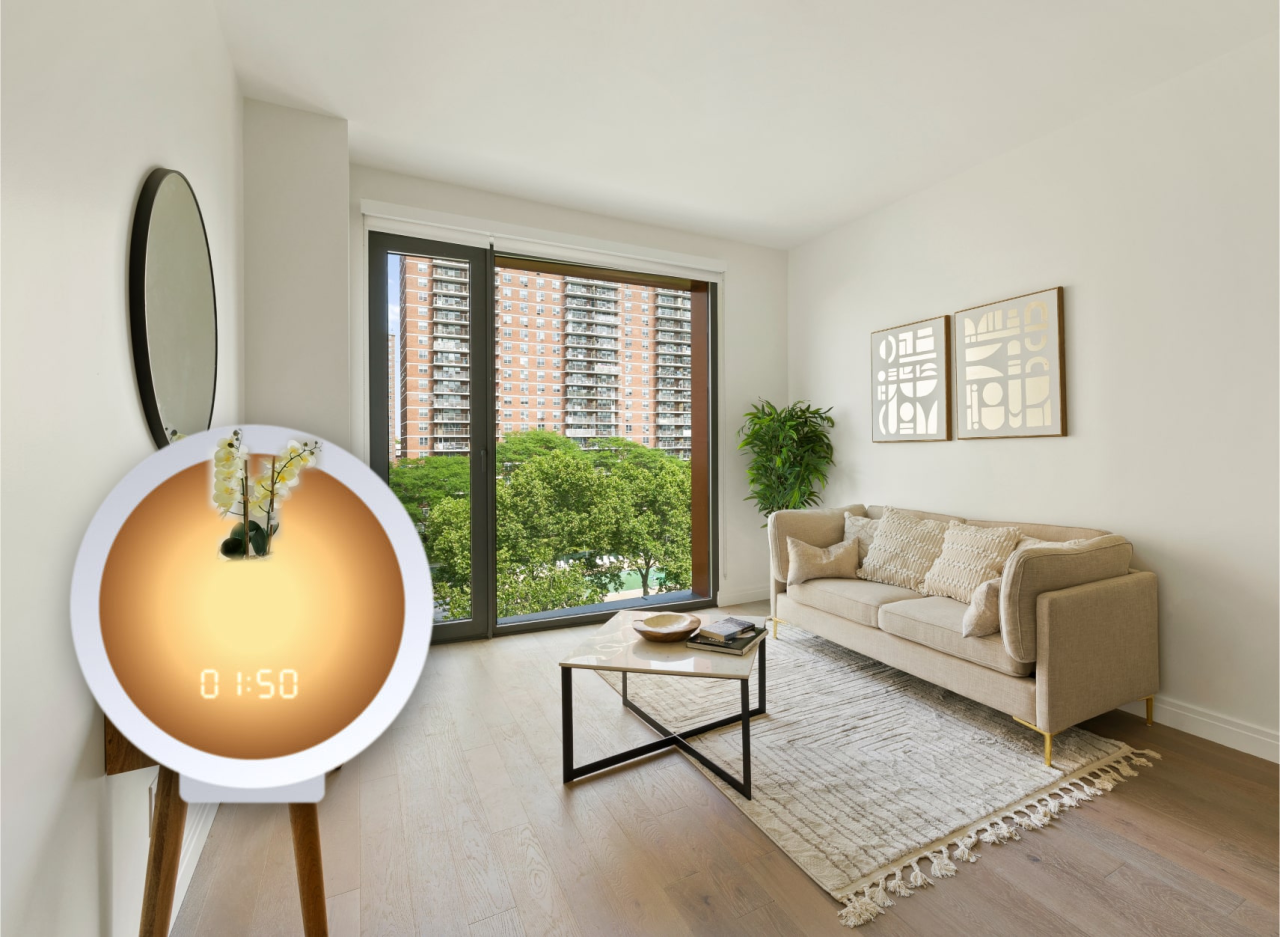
1:50
